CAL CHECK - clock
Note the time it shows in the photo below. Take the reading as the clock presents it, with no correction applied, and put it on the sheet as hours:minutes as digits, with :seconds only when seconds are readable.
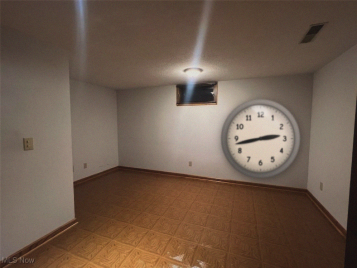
2:43
